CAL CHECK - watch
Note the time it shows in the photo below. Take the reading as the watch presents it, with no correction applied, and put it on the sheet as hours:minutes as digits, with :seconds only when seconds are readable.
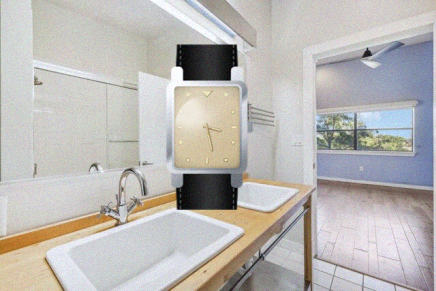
3:28
